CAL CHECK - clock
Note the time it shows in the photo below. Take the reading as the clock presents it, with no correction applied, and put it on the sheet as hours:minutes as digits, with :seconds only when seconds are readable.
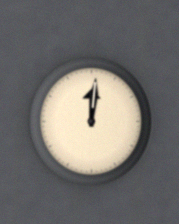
12:01
